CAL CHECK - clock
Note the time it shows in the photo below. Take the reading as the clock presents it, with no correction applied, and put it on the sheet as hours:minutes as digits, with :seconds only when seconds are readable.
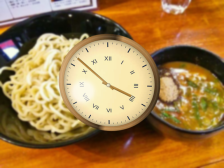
3:52
